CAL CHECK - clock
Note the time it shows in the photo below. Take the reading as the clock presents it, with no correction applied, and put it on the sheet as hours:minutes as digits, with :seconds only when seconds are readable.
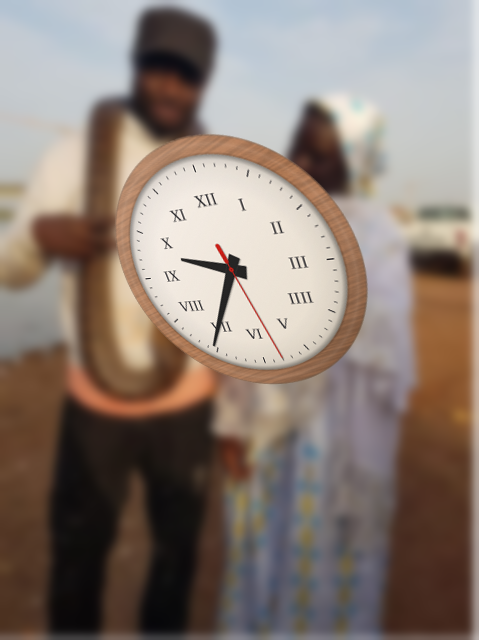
9:35:28
